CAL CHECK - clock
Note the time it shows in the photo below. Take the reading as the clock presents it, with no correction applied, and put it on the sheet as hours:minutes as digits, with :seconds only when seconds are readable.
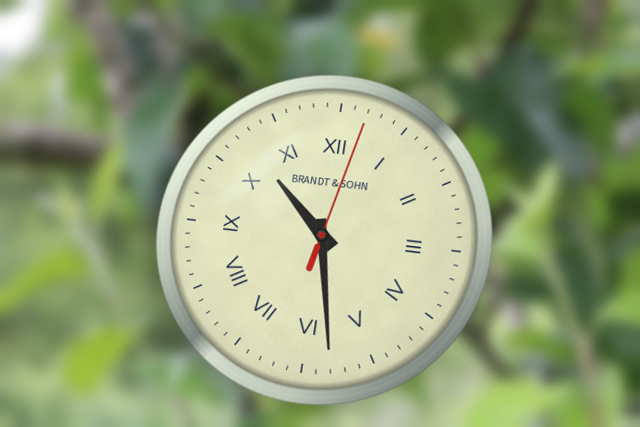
10:28:02
